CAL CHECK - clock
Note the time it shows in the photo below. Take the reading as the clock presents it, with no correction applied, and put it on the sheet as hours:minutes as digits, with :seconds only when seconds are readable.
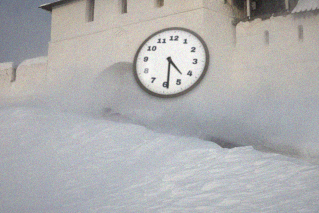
4:29
